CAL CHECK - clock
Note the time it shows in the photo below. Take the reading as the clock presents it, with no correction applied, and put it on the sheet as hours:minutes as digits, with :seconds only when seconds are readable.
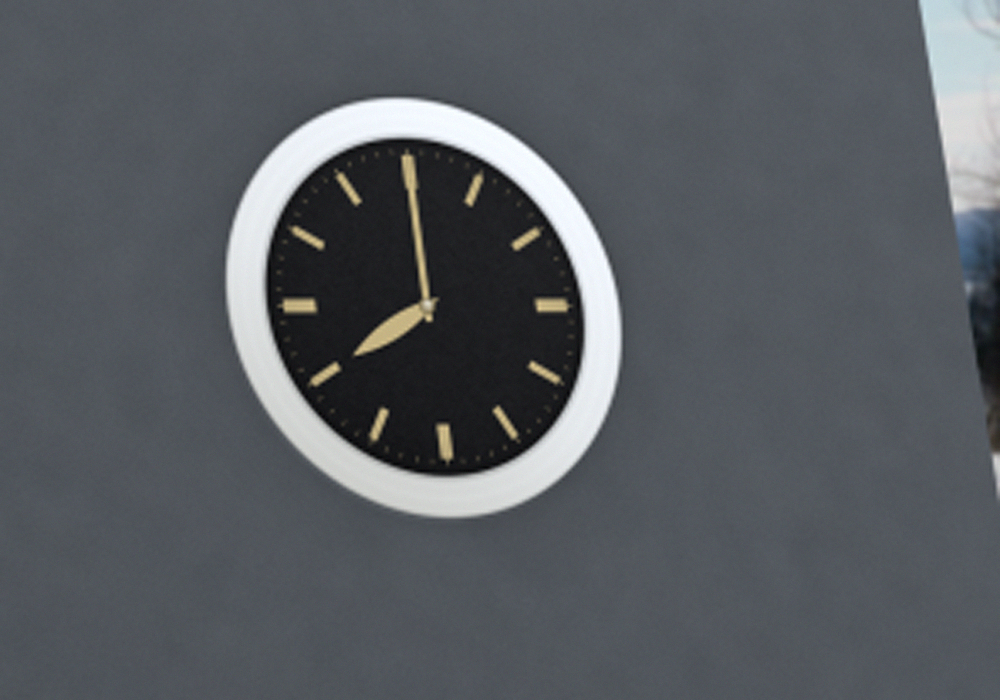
8:00
